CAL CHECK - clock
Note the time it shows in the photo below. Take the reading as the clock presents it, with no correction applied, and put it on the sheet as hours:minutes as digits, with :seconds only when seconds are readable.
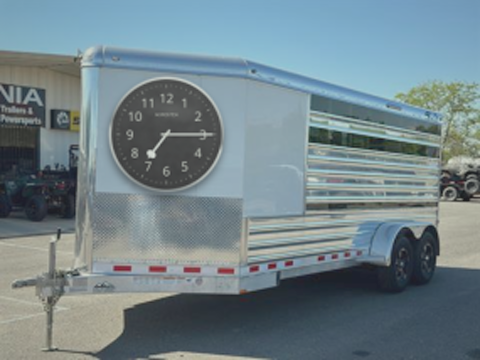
7:15
